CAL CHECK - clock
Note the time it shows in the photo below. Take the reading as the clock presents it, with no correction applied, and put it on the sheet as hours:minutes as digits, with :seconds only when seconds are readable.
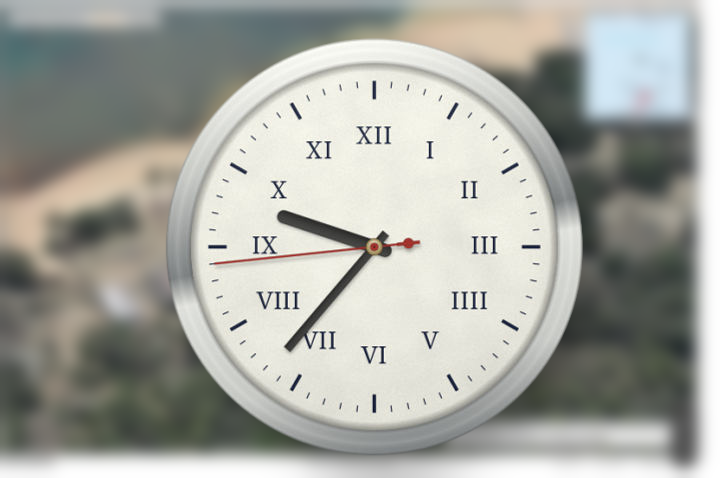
9:36:44
